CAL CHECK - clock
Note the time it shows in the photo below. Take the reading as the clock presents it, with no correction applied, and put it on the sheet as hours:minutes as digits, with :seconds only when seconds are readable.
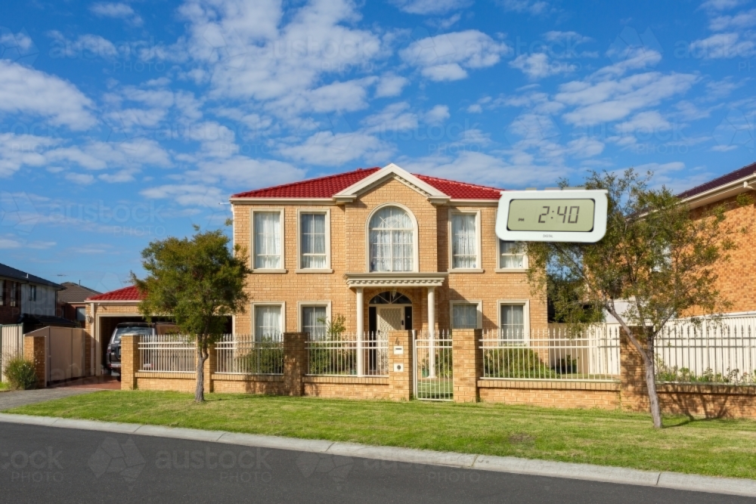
2:40
